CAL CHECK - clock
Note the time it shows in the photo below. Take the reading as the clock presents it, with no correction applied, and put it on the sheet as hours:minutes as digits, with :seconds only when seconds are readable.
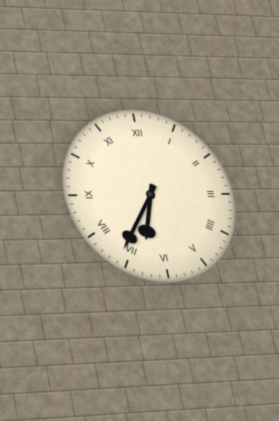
6:36
